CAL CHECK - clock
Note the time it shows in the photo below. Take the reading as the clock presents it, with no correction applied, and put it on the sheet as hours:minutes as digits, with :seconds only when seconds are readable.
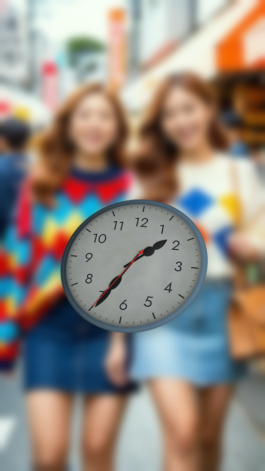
1:34:35
